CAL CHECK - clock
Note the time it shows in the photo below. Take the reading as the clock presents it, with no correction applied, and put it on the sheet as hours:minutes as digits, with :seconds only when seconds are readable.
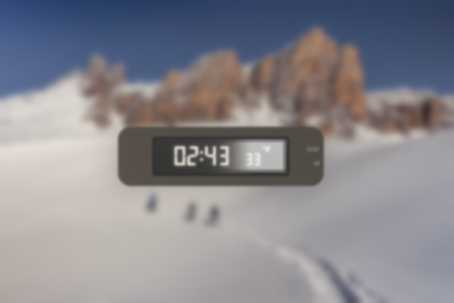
2:43
